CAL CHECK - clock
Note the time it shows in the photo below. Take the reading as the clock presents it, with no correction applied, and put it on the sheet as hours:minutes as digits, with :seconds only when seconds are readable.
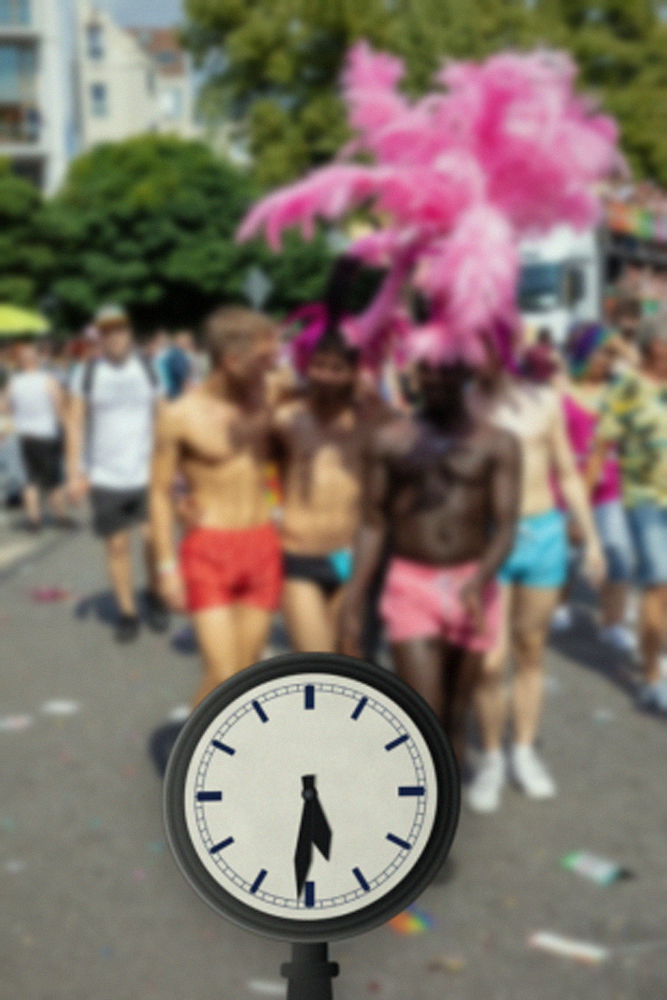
5:31
